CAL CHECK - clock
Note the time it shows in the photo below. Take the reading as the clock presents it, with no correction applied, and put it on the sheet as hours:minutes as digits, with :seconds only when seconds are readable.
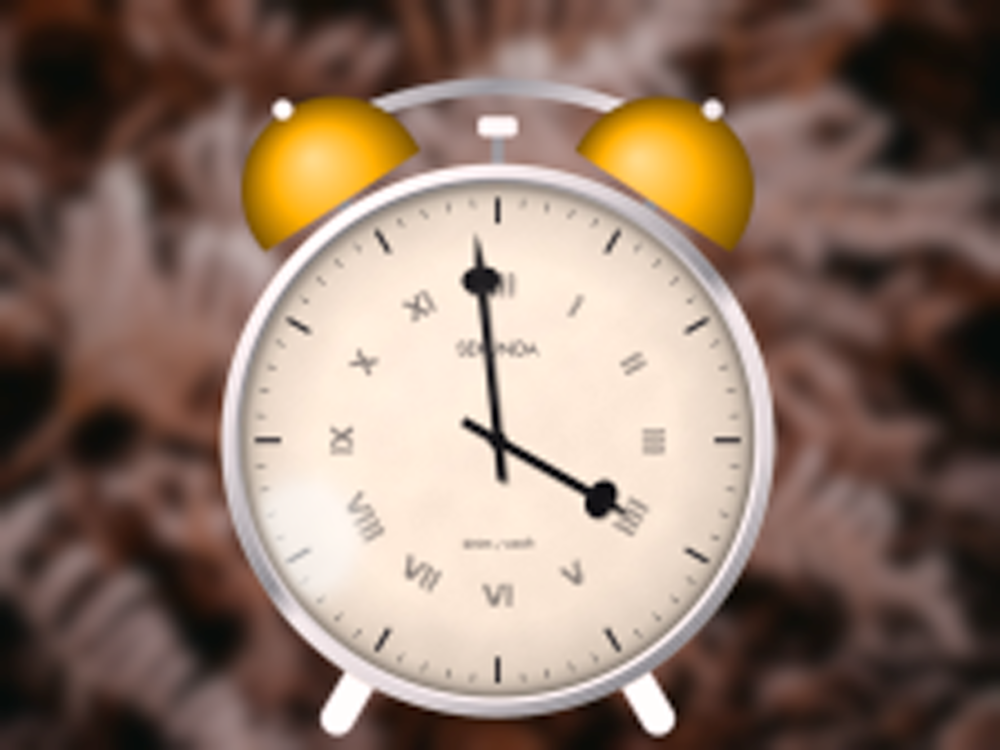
3:59
